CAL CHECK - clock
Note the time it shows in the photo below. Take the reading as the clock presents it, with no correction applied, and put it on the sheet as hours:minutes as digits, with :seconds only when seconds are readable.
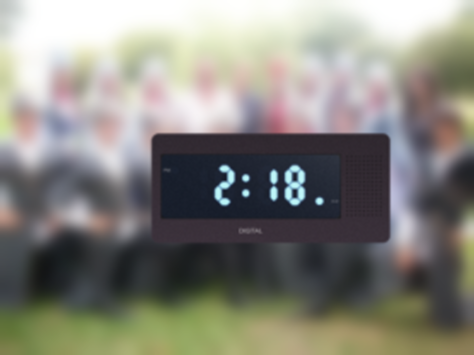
2:18
